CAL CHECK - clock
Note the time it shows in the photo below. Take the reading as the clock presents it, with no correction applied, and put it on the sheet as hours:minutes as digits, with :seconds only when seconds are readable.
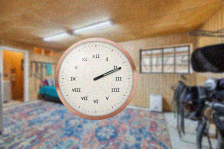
2:11
